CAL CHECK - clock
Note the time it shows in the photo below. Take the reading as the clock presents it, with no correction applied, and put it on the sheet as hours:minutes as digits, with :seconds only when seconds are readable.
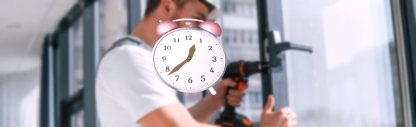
12:38
